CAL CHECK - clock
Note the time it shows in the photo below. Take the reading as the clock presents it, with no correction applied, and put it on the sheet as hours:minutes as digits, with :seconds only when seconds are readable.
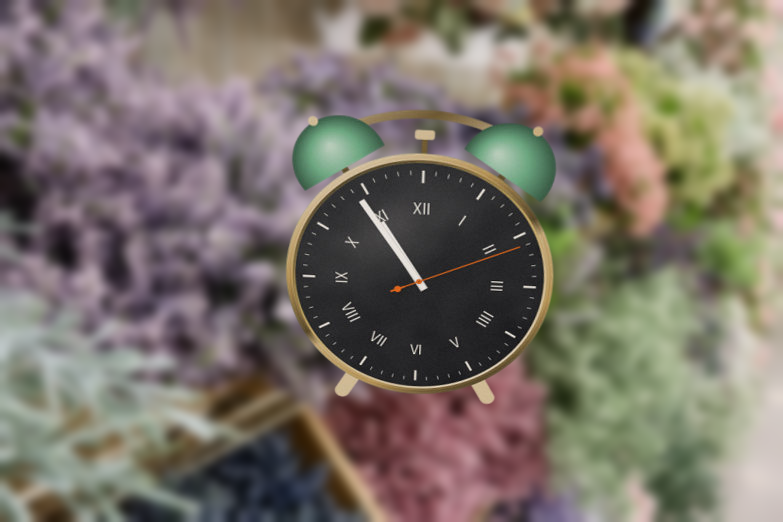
10:54:11
